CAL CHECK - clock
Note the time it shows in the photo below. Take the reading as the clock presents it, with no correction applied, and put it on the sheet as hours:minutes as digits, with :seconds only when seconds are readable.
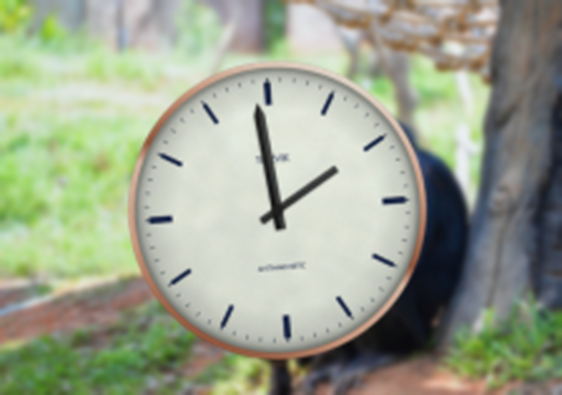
1:59
